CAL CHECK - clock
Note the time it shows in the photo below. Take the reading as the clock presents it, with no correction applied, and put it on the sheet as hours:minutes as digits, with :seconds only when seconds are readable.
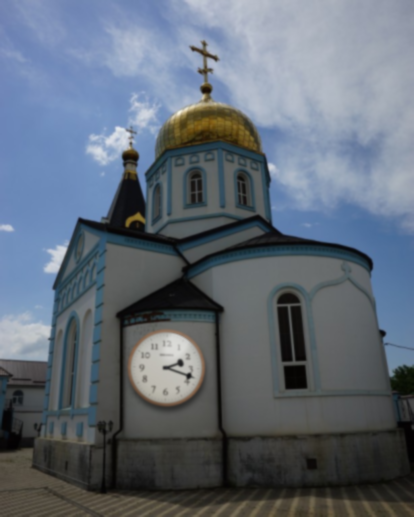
2:18
